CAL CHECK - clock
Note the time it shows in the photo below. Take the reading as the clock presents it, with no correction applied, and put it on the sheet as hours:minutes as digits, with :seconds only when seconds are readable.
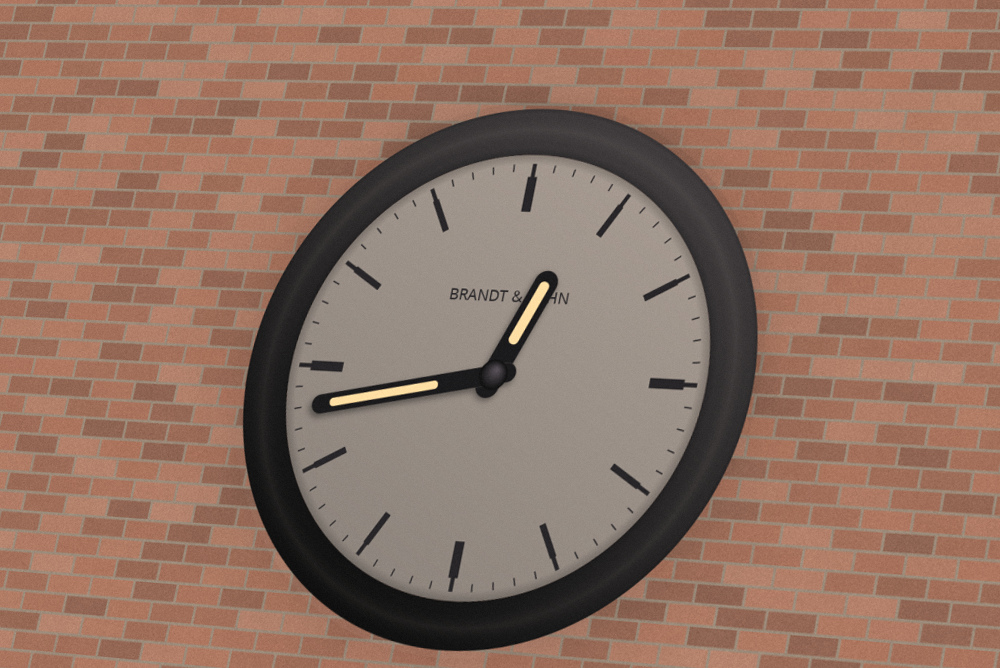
12:43
